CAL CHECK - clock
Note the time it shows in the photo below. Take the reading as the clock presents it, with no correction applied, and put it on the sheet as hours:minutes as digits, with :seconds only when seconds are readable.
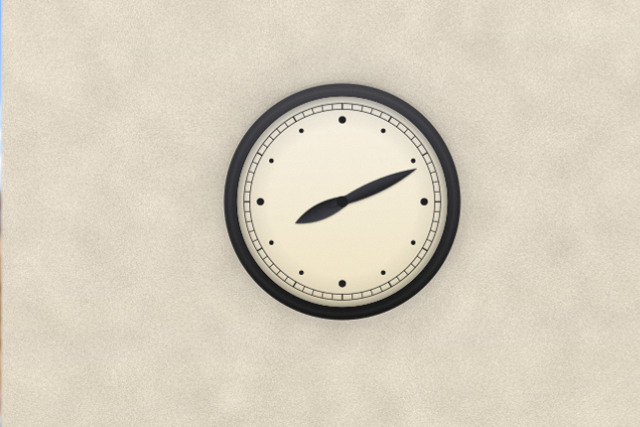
8:11
